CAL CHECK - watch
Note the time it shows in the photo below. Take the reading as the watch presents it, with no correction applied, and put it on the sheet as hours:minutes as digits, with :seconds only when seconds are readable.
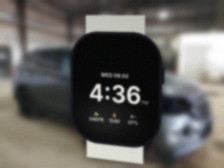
4:36
